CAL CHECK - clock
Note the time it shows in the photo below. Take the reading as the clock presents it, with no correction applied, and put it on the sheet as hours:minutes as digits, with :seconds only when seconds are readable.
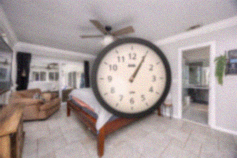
1:05
